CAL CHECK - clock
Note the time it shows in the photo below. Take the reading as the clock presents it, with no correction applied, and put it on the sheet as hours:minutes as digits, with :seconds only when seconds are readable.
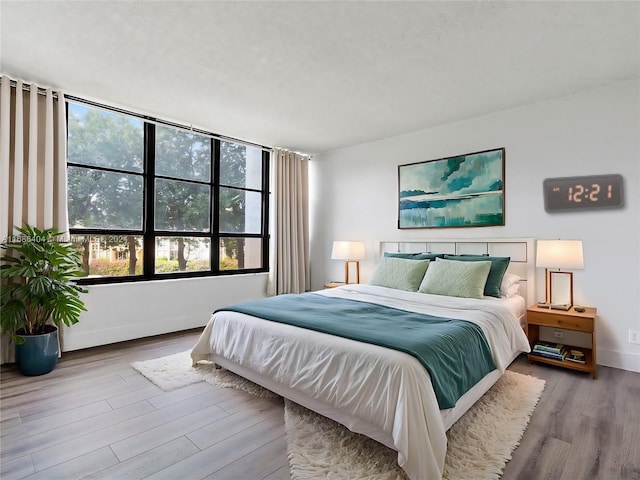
12:21
